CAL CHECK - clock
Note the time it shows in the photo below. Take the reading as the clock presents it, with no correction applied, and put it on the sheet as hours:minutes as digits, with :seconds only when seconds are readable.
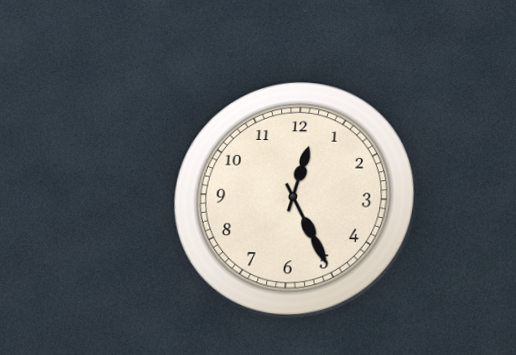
12:25
